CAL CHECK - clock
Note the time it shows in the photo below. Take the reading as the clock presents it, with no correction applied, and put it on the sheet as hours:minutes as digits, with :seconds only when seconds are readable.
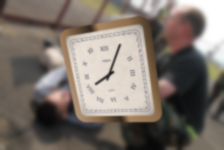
8:05
